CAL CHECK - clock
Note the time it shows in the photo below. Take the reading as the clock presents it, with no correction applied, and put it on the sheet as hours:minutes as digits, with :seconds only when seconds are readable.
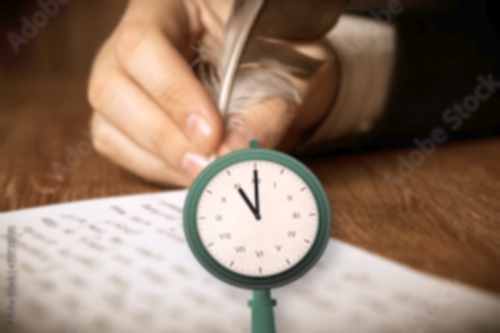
11:00
